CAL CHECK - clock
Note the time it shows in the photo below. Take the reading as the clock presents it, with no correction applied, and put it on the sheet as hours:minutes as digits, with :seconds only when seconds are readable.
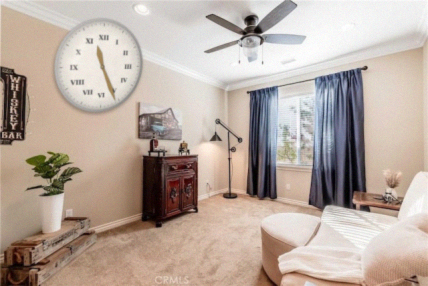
11:26
